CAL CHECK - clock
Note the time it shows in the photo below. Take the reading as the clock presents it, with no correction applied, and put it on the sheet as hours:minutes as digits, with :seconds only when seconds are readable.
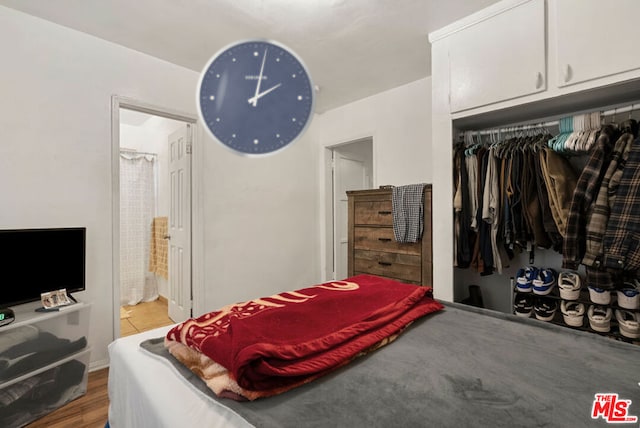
2:02
